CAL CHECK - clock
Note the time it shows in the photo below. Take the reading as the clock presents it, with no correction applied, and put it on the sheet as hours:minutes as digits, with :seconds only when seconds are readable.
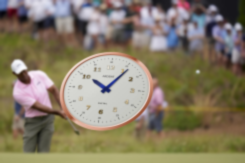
10:06
